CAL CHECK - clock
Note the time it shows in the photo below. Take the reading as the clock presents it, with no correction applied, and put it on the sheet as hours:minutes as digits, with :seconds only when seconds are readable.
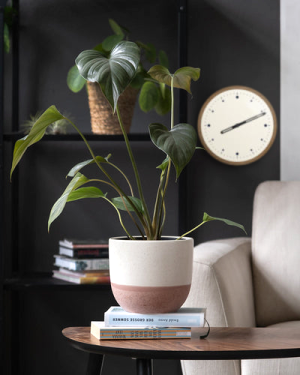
8:11
